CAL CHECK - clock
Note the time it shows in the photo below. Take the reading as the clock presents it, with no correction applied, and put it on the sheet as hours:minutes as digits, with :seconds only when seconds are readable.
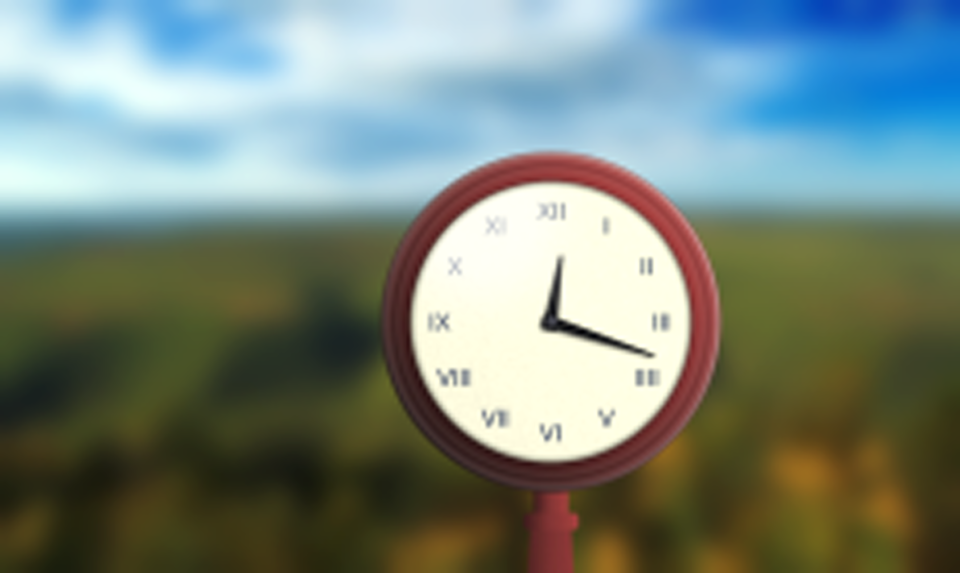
12:18
